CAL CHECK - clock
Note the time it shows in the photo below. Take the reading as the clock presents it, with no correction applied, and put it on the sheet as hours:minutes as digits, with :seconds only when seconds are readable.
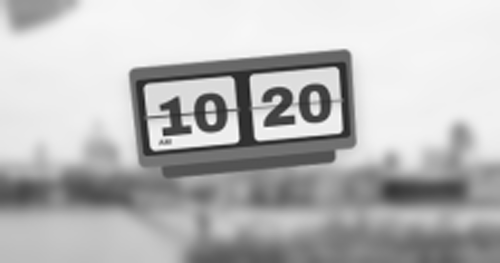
10:20
